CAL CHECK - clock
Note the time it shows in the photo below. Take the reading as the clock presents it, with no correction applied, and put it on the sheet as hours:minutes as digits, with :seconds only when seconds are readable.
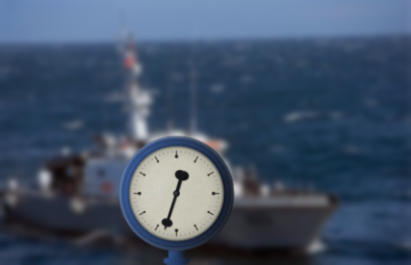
12:33
